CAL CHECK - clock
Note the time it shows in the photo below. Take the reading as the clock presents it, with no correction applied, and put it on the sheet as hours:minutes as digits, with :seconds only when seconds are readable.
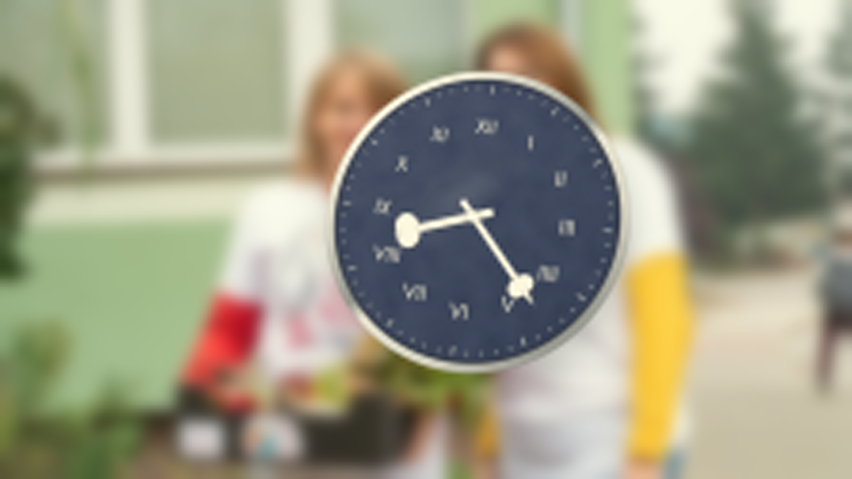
8:23
